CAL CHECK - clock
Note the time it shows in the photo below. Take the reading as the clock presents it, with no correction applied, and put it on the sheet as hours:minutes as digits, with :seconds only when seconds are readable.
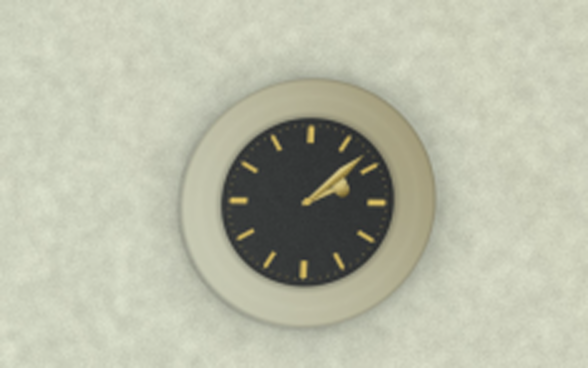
2:08
